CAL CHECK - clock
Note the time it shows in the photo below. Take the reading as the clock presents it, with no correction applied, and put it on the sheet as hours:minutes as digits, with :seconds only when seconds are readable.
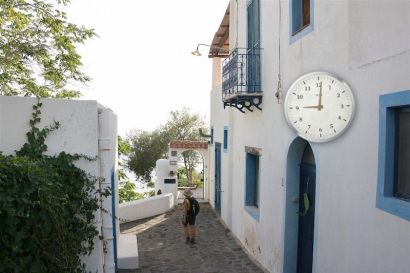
9:01
